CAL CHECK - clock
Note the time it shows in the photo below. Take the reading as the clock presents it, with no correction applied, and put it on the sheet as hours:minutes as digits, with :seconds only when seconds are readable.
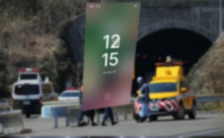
12:15
